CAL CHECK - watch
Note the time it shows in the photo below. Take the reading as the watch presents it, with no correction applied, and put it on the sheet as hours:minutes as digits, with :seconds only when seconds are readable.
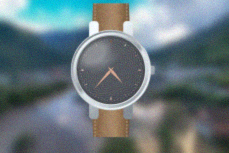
4:37
